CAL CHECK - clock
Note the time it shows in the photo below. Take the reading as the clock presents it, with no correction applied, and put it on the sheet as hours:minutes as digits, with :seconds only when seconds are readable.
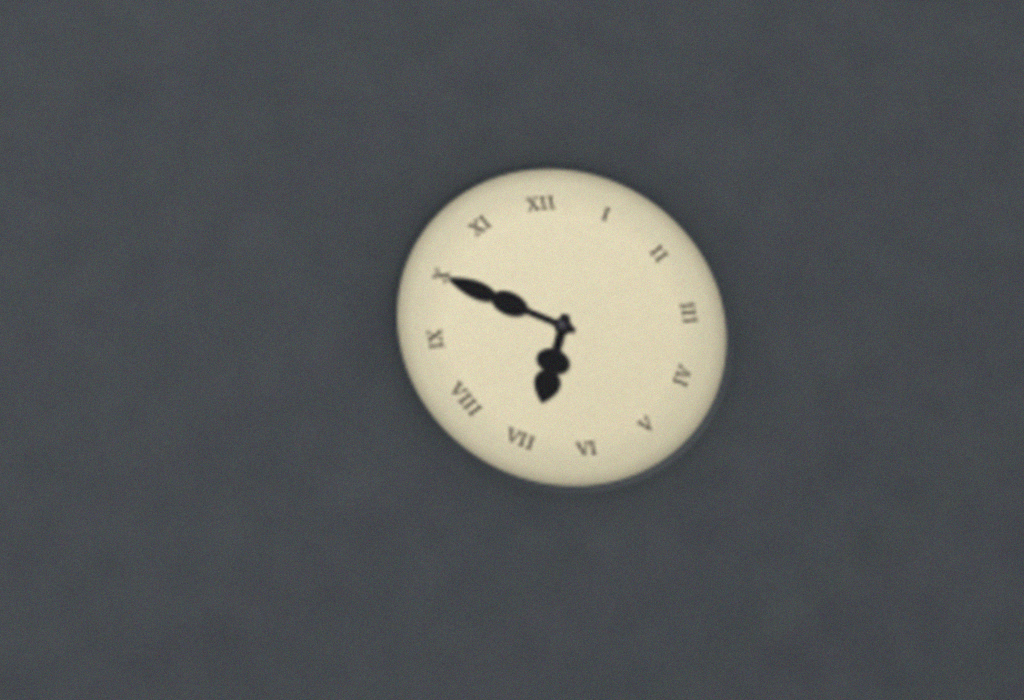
6:50
